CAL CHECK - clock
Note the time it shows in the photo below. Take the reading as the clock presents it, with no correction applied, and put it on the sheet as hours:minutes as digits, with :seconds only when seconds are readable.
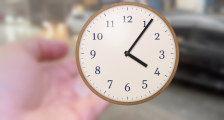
4:06
